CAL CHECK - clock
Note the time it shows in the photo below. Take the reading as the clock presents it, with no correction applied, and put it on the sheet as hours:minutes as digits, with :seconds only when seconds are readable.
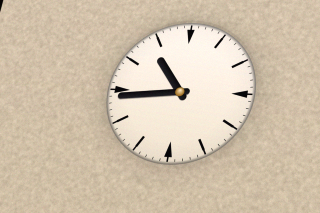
10:44
